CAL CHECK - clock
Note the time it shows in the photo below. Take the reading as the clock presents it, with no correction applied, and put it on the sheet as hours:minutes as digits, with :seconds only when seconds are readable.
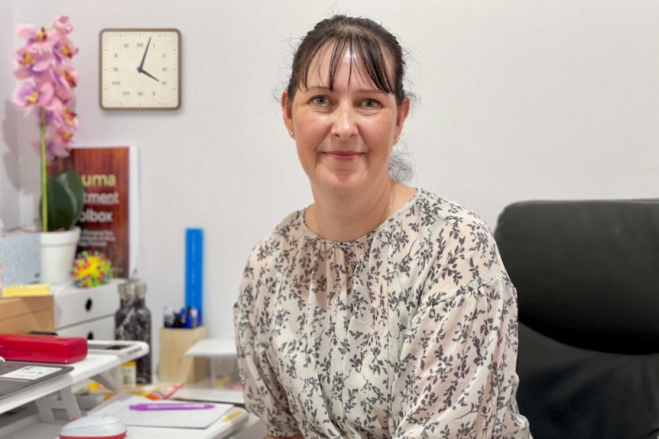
4:03
